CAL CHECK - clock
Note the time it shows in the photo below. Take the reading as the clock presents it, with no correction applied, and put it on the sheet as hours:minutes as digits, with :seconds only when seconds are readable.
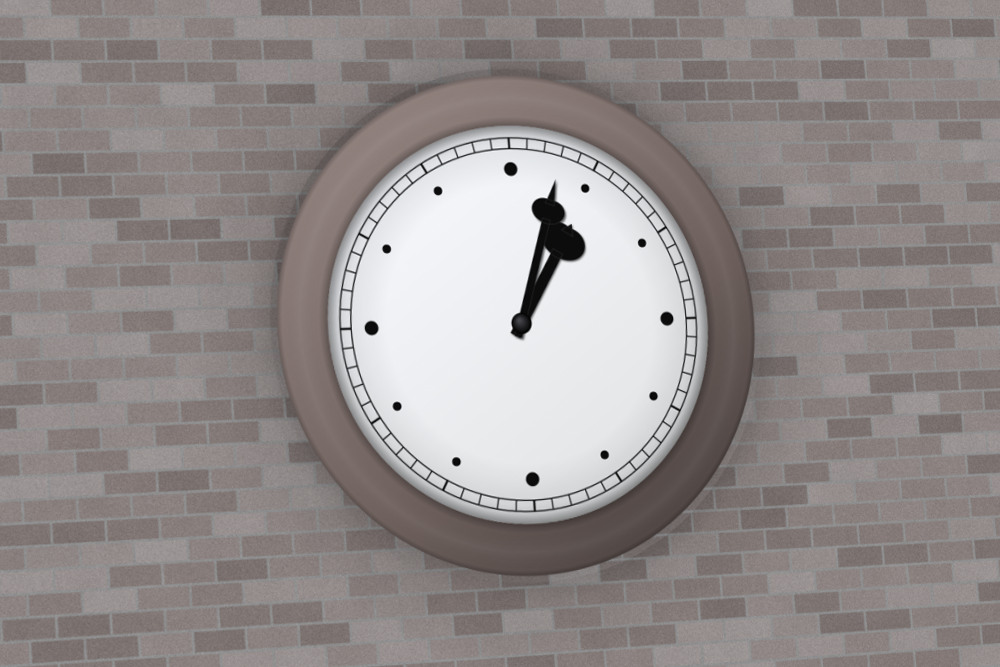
1:03
